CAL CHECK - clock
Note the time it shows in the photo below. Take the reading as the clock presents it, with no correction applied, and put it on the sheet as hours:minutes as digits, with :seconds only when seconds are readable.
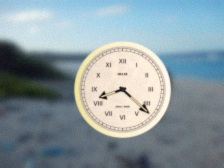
8:22
